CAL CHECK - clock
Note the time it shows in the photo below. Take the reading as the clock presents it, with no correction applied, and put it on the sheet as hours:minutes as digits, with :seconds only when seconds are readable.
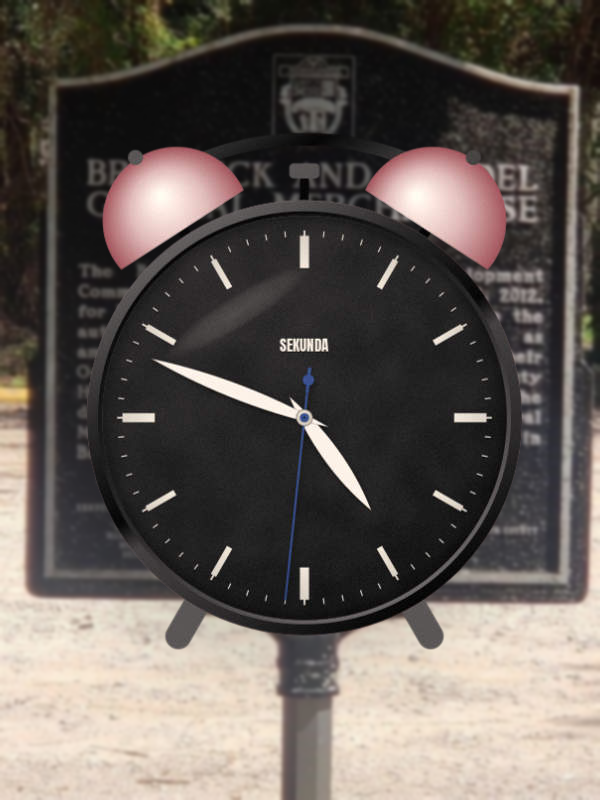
4:48:31
